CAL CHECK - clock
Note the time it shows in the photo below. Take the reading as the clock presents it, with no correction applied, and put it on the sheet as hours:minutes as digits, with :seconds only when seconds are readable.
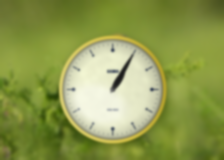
1:05
